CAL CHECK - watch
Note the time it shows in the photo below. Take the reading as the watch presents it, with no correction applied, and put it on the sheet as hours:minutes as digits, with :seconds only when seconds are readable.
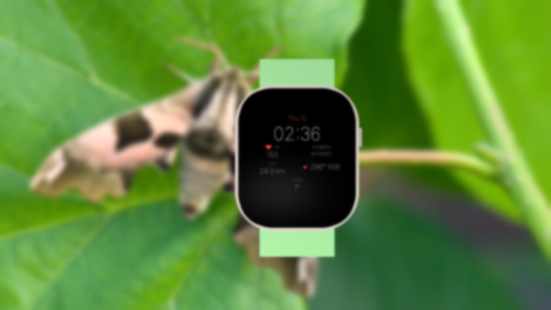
2:36
